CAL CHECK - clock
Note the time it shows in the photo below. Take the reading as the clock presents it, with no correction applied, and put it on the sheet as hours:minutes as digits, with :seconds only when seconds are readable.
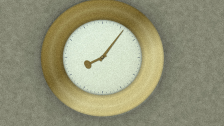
8:06
